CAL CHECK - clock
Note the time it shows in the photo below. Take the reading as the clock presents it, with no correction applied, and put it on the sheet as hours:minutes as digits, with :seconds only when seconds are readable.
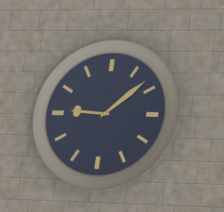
9:08
